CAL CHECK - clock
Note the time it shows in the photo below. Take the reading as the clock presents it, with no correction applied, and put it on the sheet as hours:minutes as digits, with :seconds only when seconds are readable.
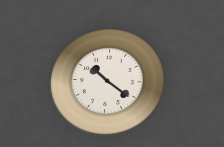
10:21
